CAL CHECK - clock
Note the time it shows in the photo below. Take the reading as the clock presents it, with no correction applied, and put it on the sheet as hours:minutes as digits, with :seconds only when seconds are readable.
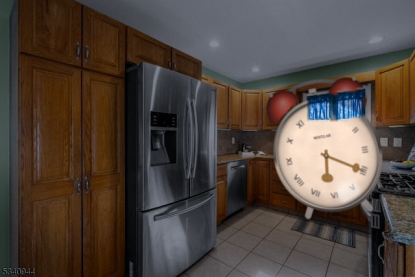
6:20
